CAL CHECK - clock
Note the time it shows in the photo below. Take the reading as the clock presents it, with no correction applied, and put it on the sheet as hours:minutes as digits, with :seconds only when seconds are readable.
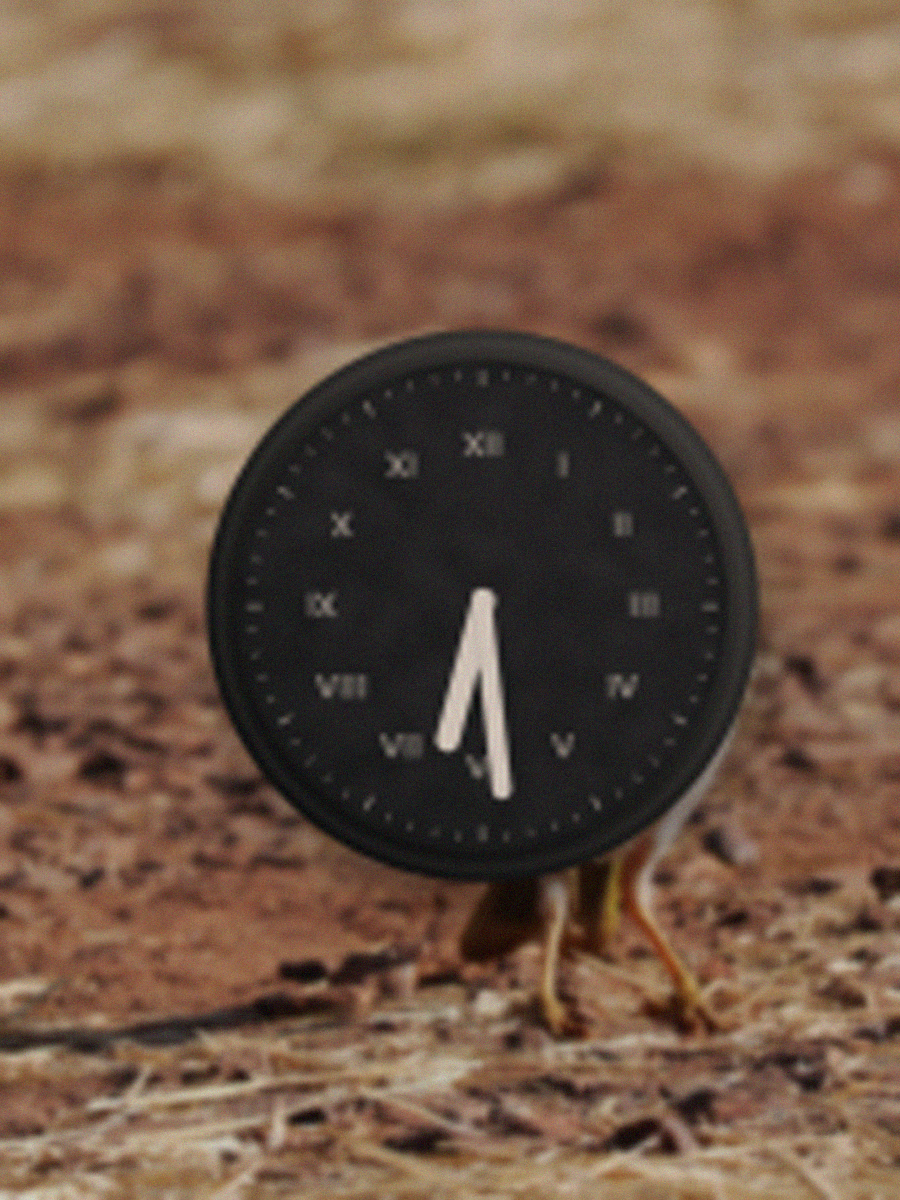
6:29
